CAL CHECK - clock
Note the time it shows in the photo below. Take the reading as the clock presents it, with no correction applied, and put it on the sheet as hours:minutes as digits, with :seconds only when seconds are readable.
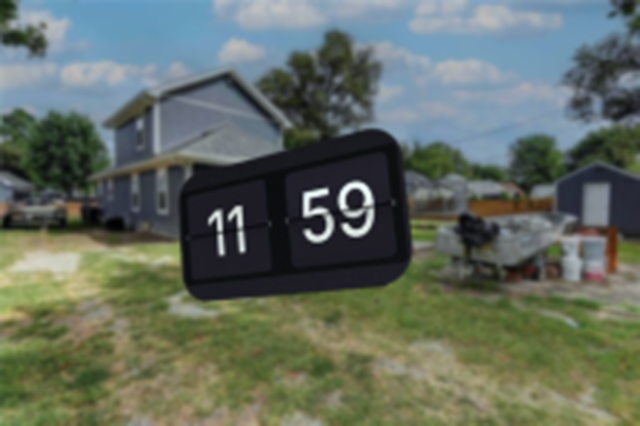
11:59
